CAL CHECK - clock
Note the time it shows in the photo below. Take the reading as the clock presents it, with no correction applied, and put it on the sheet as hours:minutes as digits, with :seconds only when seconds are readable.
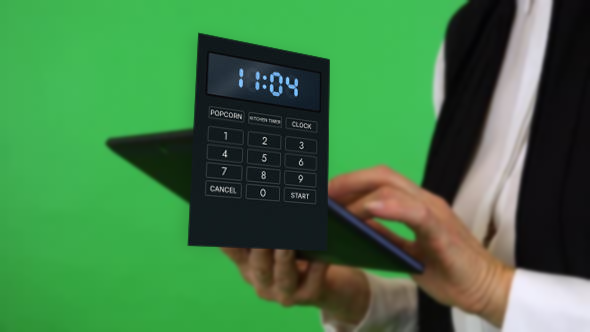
11:04
